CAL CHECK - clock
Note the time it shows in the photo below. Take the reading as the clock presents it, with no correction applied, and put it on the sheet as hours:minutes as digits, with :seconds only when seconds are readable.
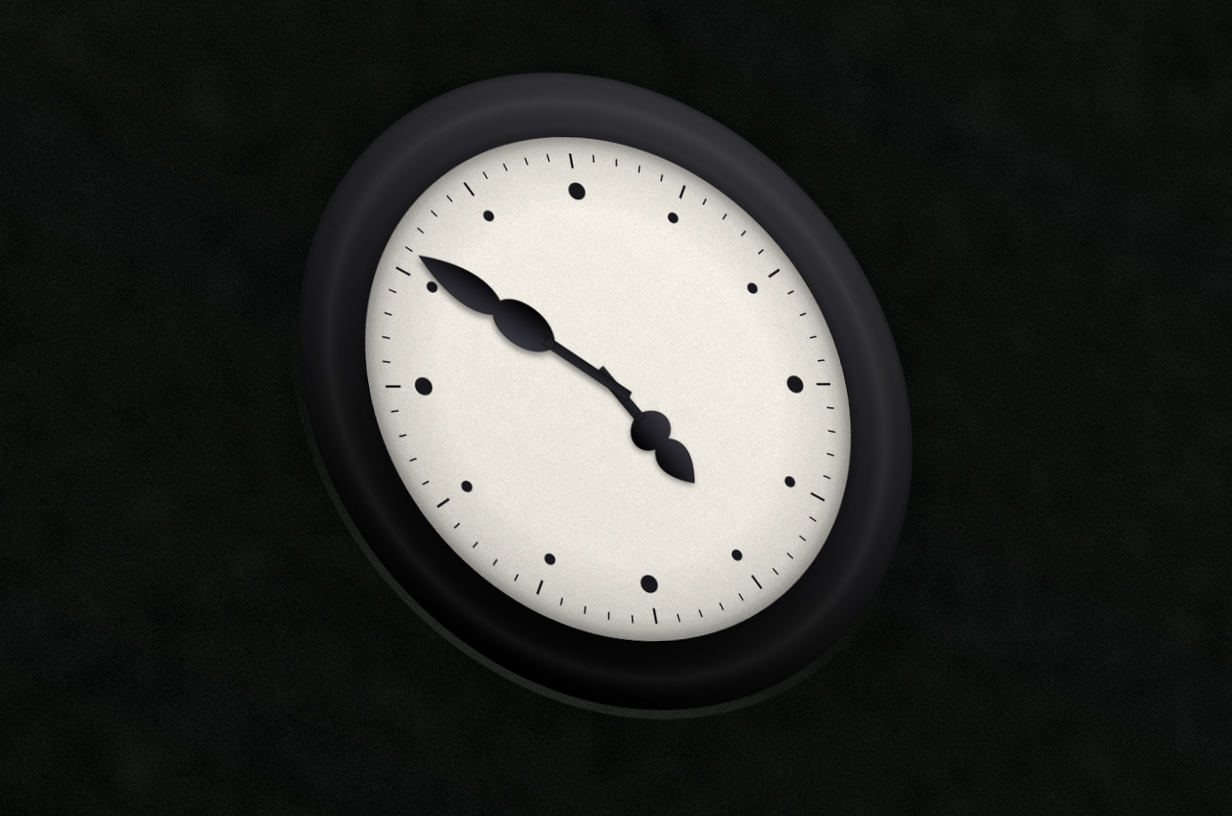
4:51
